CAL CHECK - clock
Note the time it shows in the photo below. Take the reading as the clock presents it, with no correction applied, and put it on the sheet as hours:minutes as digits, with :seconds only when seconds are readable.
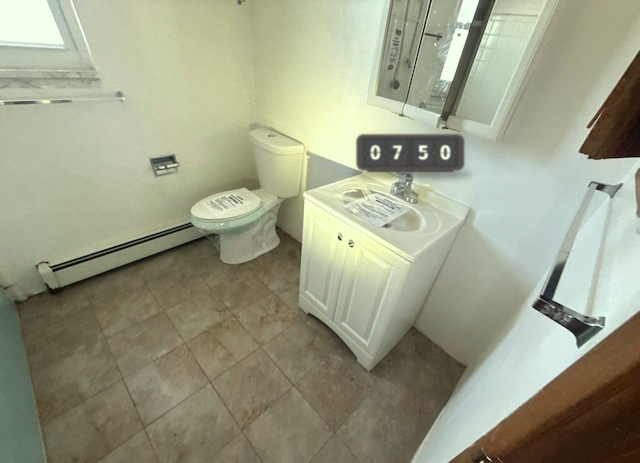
7:50
